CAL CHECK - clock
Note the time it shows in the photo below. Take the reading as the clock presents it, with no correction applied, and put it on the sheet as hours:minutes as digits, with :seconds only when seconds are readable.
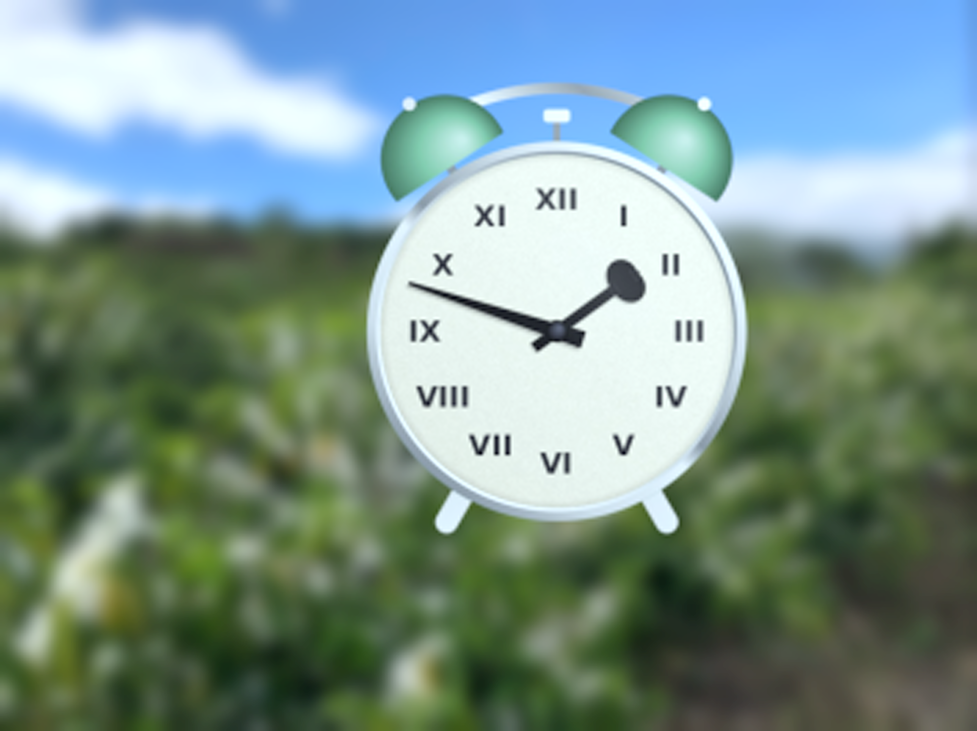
1:48
